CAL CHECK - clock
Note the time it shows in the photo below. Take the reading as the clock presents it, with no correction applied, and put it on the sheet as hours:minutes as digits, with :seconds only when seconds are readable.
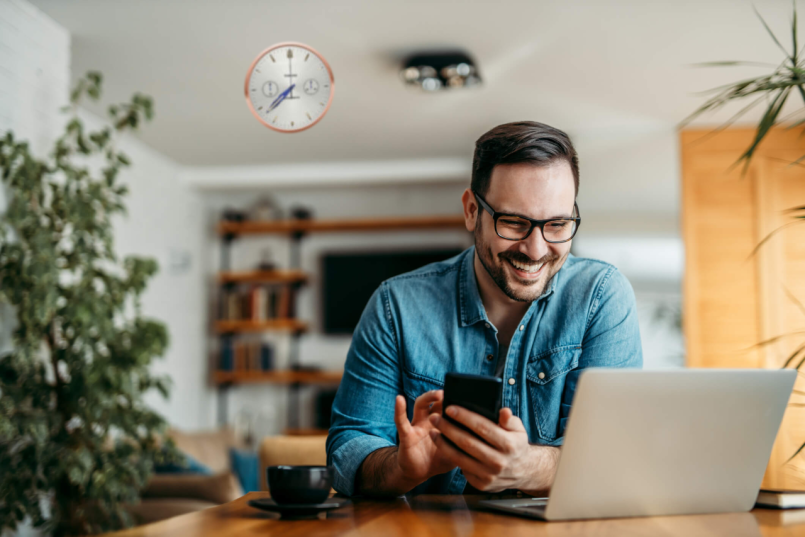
7:38
